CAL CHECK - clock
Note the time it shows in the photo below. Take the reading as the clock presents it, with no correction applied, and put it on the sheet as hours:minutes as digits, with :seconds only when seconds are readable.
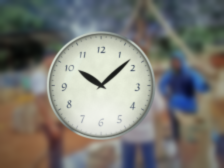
10:08
